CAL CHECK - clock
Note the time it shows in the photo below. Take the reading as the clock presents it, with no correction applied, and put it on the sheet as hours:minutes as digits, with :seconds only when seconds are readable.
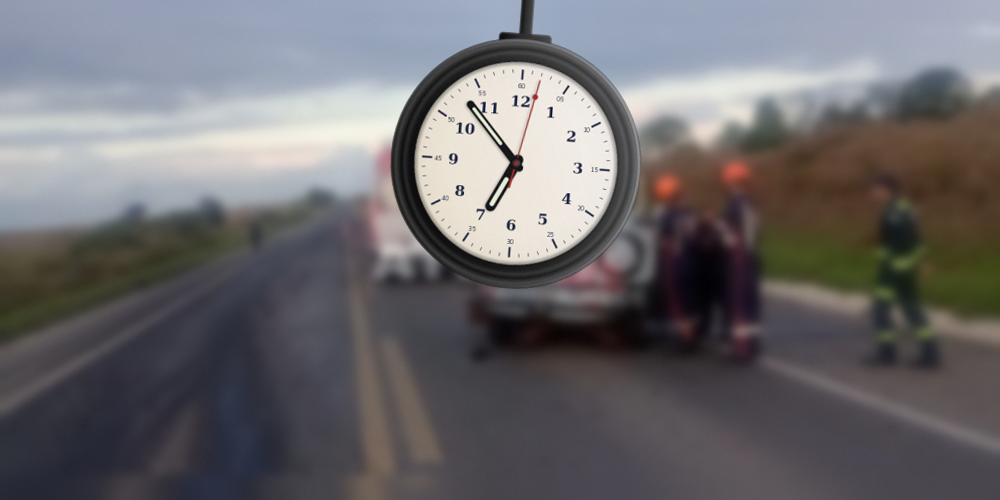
6:53:02
